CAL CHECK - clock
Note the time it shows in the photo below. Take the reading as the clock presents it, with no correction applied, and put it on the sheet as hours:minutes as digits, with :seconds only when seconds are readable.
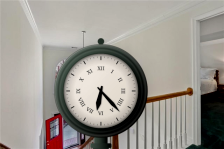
6:23
